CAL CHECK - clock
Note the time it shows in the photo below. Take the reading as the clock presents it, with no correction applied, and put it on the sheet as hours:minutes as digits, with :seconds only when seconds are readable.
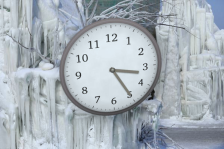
3:25
